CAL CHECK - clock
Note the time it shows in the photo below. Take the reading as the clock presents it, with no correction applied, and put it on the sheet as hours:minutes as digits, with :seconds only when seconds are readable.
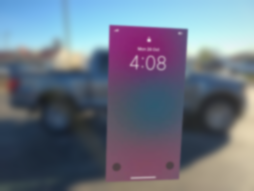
4:08
